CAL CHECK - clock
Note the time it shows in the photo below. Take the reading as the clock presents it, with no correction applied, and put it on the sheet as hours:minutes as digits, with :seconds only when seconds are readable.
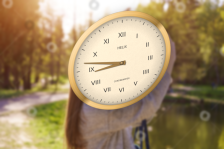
8:47
